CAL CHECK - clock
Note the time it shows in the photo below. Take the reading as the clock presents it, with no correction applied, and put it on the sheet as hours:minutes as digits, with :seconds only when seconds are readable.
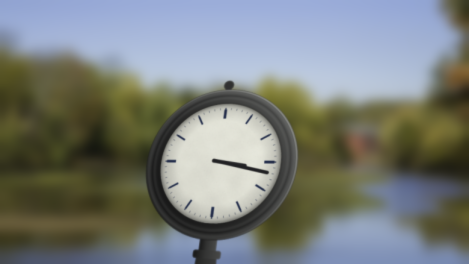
3:17
